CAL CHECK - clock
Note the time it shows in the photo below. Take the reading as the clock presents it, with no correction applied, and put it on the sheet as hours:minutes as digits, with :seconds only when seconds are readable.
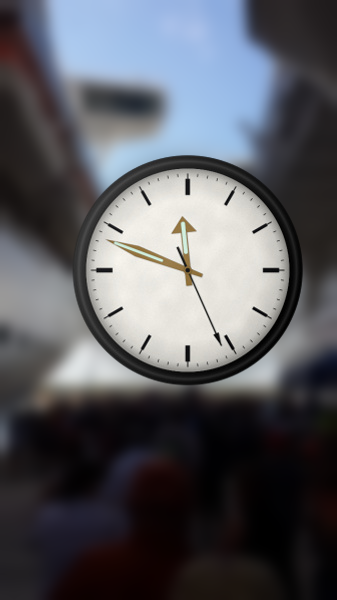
11:48:26
